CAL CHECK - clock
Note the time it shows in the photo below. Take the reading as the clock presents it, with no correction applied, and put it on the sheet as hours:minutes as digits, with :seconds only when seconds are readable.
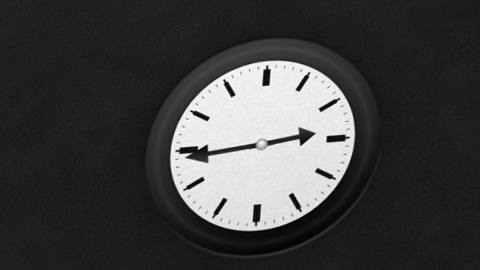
2:44
